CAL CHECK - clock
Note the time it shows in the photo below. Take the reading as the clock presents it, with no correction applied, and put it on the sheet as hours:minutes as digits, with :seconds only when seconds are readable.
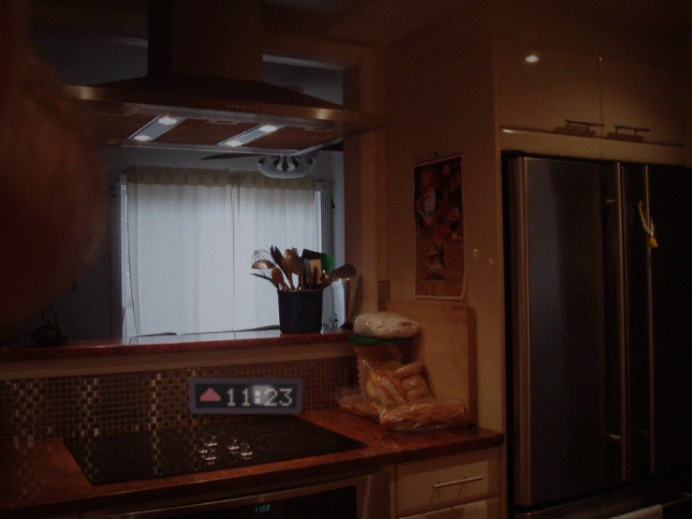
11:23
